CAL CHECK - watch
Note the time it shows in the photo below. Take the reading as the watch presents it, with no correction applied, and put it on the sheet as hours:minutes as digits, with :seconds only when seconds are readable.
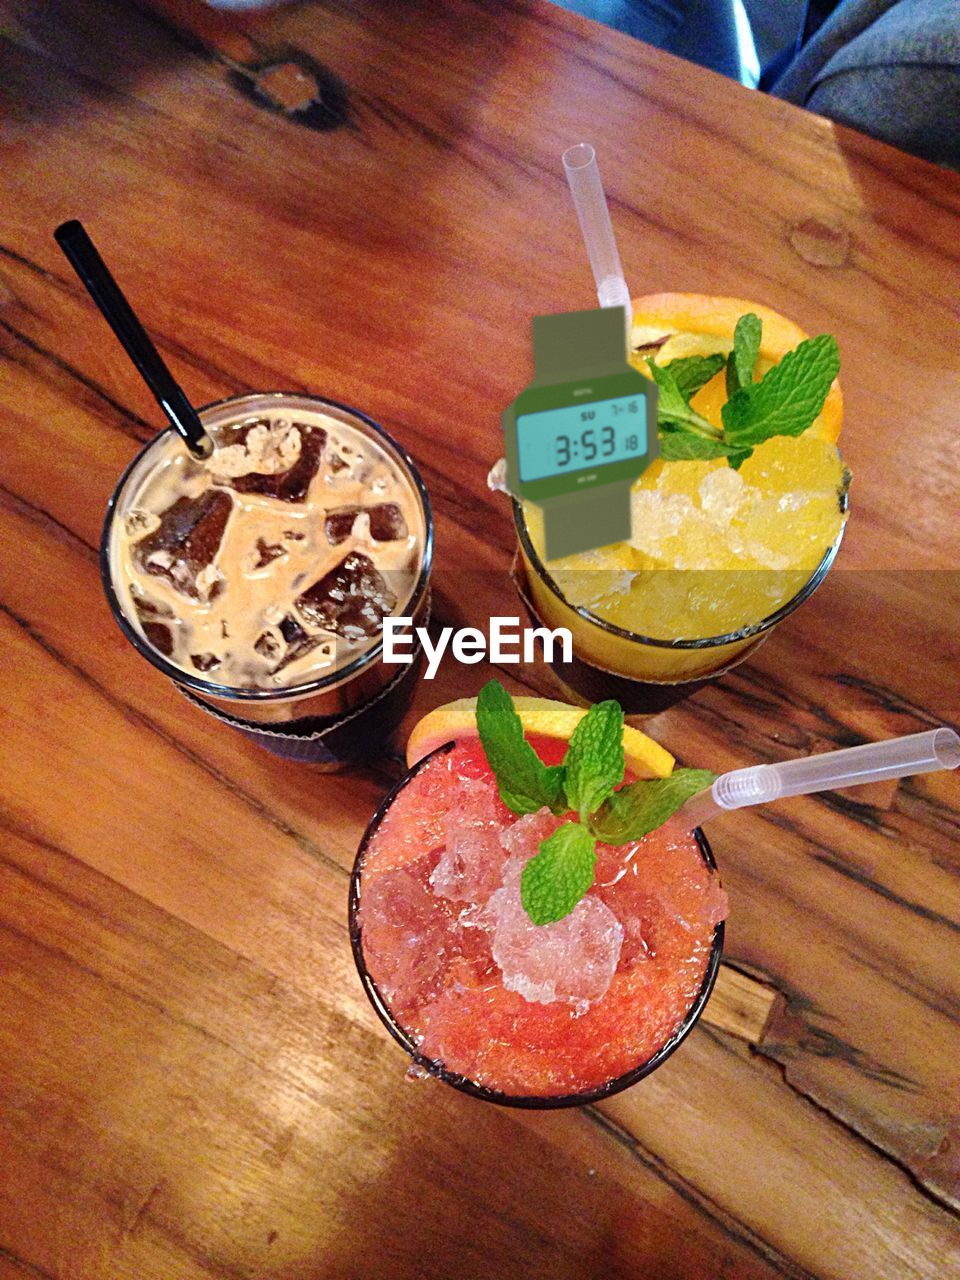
3:53:18
